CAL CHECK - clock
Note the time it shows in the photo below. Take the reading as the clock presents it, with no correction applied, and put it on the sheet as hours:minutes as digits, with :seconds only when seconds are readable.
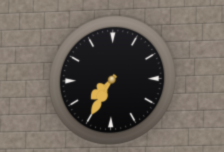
7:35
